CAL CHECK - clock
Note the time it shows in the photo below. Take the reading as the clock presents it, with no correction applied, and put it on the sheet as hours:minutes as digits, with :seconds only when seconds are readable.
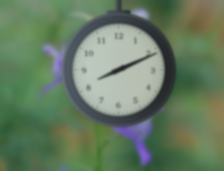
8:11
